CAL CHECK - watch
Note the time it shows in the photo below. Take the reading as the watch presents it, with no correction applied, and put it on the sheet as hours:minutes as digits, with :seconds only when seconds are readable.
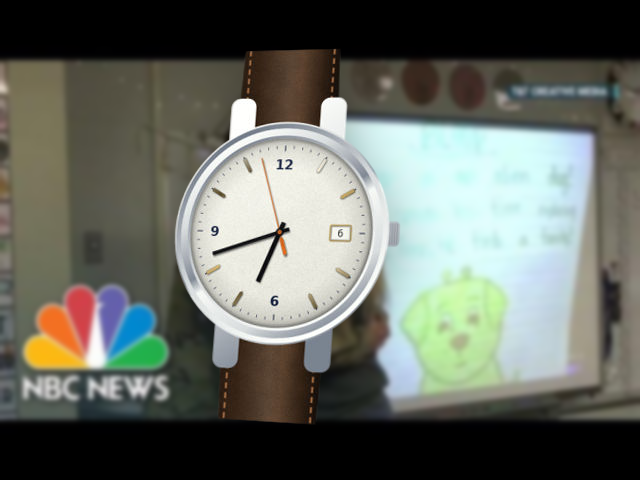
6:41:57
